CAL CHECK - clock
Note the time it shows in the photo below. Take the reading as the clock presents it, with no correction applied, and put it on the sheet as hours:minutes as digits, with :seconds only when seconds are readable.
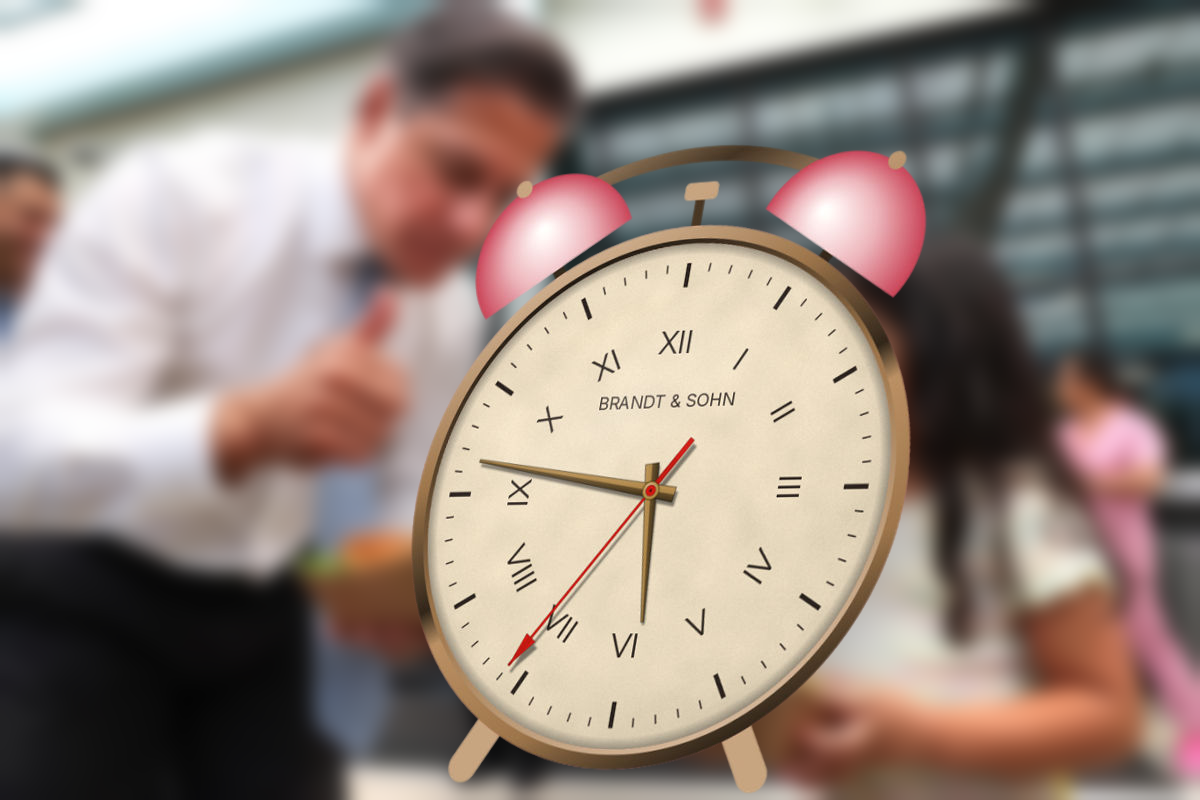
5:46:36
